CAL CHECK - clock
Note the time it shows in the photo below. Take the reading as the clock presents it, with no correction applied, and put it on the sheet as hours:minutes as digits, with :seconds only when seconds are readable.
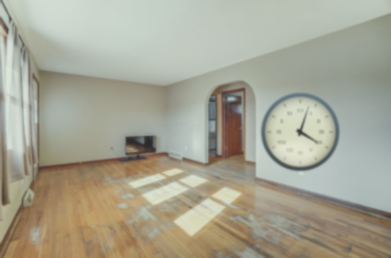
4:03
